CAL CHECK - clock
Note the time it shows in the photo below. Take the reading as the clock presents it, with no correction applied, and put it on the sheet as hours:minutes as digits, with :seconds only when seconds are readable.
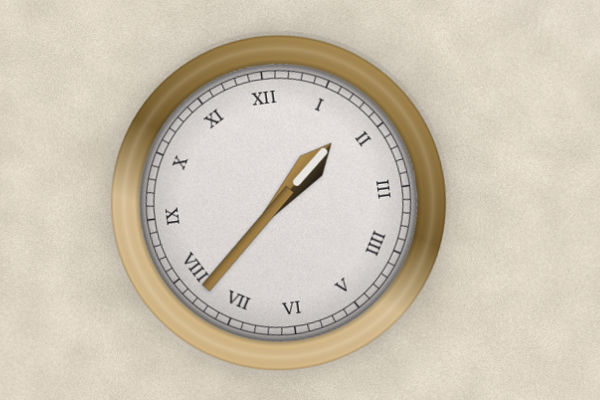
1:38
